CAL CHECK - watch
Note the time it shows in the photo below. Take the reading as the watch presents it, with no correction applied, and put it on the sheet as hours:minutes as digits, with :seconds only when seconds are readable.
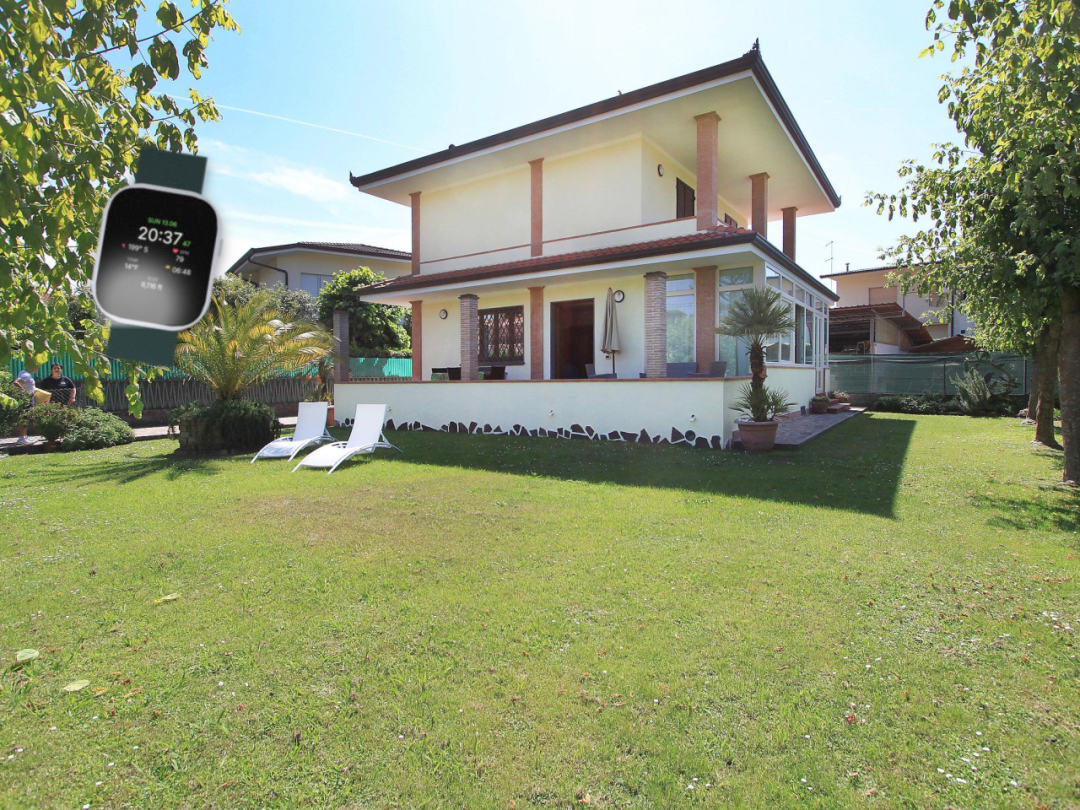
20:37
